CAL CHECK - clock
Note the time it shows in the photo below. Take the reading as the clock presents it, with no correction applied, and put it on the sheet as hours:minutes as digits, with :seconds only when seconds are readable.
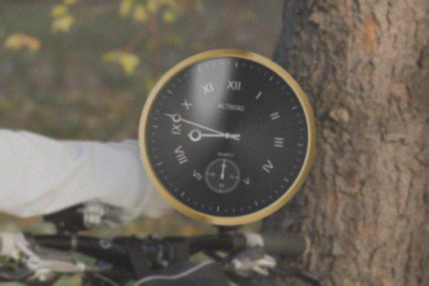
8:47
